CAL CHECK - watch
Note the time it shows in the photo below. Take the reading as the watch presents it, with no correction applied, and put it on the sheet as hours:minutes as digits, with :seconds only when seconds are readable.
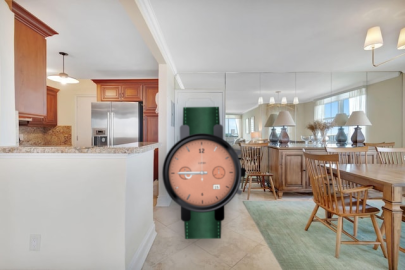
8:45
